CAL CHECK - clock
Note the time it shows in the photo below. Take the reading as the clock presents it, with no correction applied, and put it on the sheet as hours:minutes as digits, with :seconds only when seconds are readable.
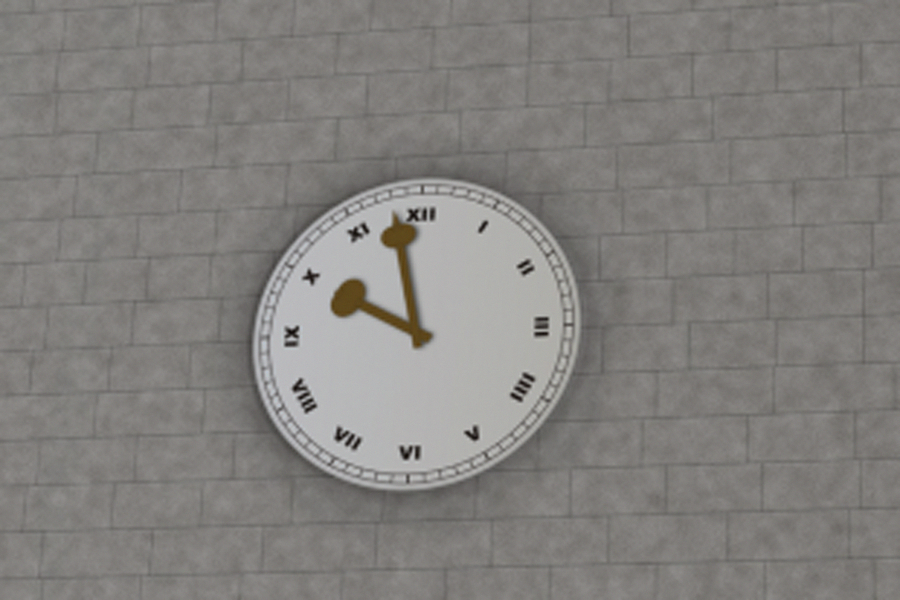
9:58
